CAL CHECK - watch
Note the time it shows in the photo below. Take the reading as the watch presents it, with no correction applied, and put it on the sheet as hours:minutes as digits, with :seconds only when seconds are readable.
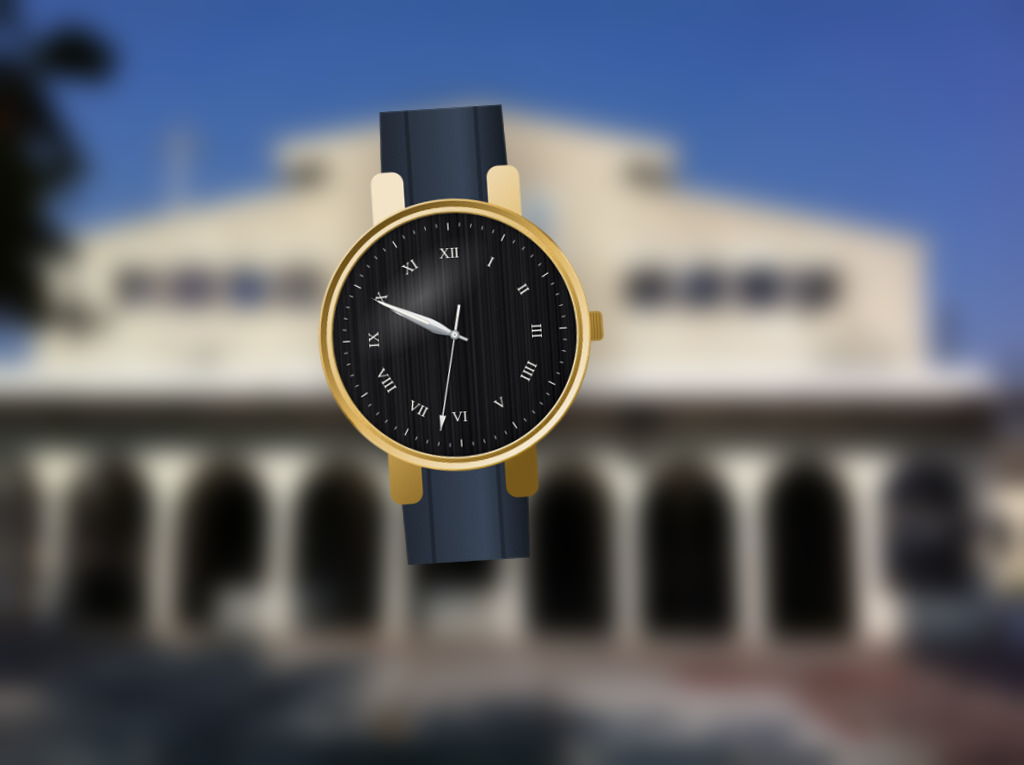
9:49:32
